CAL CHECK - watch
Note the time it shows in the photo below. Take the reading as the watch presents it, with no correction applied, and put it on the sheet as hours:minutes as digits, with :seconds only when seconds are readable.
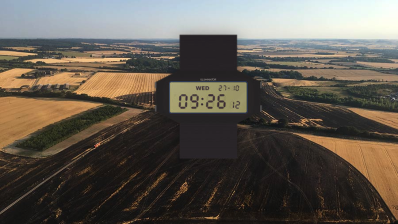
9:26:12
